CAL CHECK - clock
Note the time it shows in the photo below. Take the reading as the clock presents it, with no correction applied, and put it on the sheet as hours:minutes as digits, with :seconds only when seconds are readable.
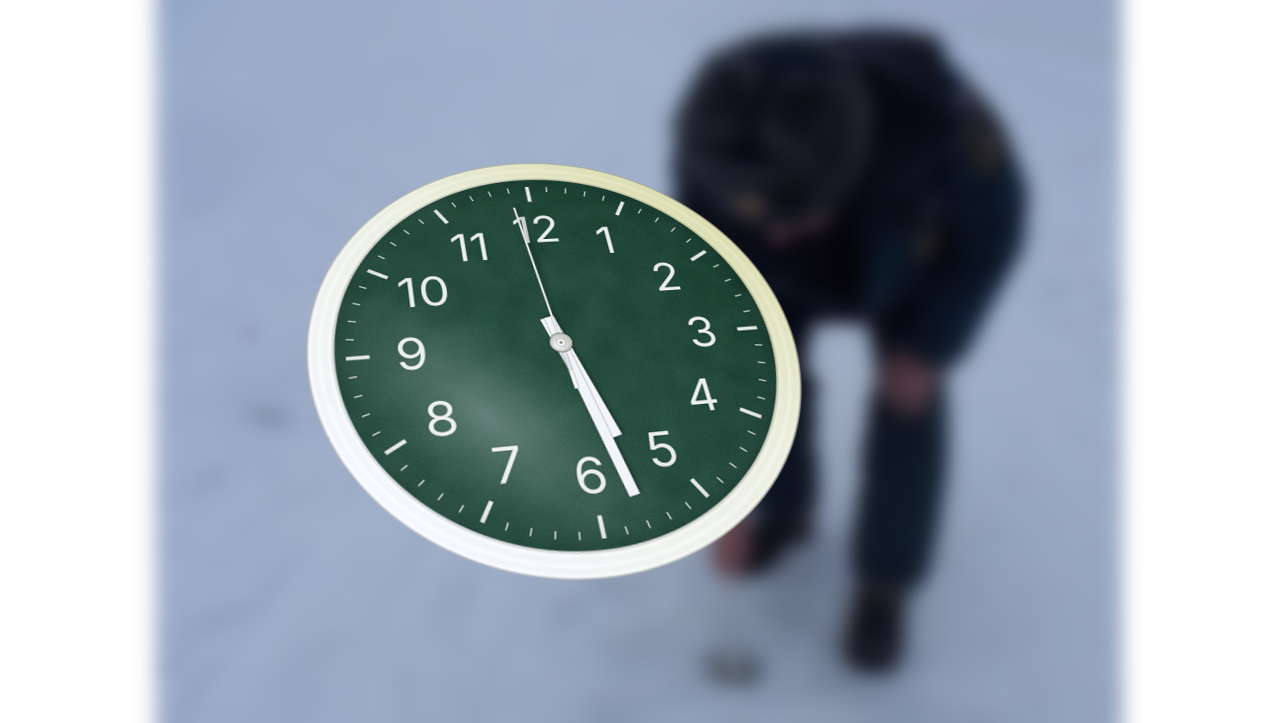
5:27:59
